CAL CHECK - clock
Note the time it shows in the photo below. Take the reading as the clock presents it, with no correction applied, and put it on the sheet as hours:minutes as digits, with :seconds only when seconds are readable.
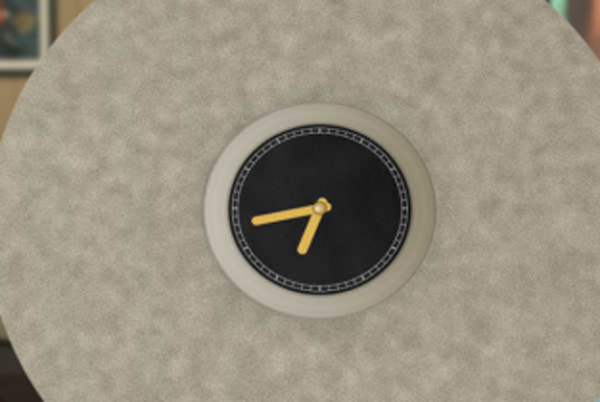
6:43
